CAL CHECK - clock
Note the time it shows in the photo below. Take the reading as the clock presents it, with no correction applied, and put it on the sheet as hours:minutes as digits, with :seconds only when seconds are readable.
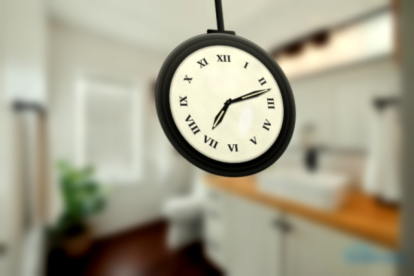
7:12
